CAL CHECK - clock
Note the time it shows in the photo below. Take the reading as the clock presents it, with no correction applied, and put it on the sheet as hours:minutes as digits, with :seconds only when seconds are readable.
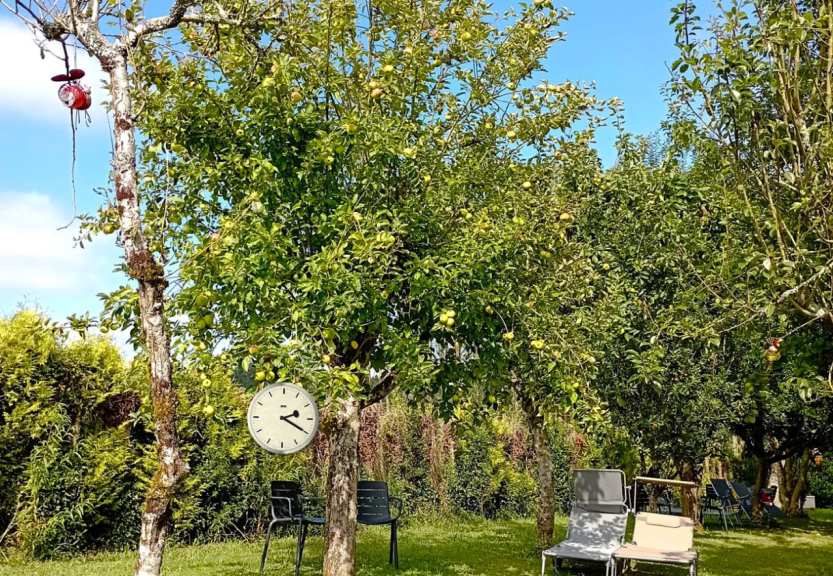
2:20
